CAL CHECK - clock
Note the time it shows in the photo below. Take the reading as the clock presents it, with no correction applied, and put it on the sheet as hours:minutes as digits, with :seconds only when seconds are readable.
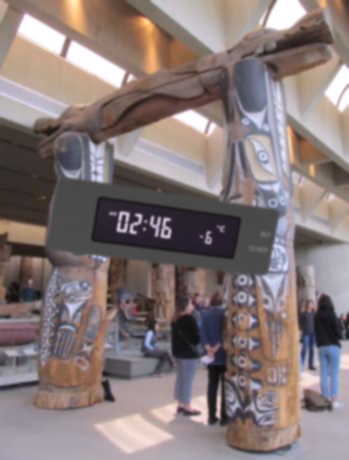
2:46
